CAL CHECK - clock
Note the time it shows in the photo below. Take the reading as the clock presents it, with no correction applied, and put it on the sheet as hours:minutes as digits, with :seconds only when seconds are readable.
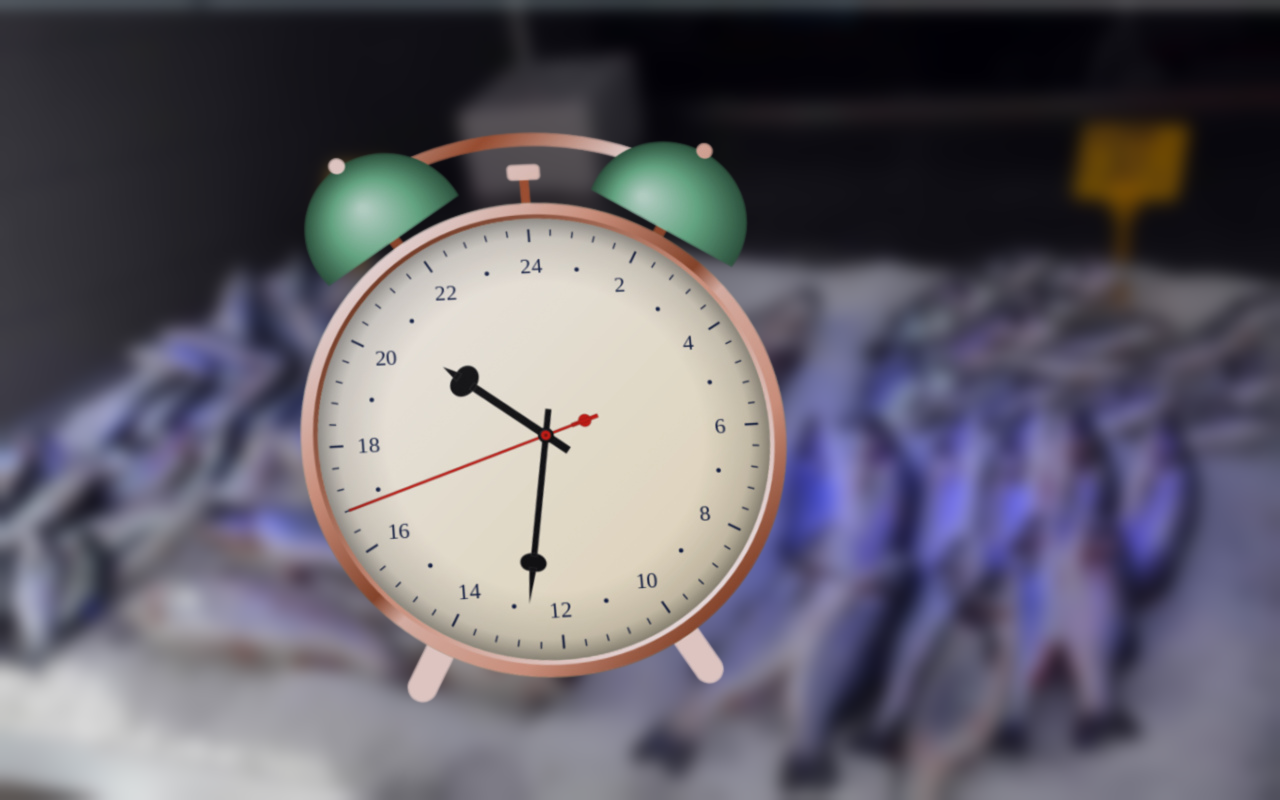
20:31:42
